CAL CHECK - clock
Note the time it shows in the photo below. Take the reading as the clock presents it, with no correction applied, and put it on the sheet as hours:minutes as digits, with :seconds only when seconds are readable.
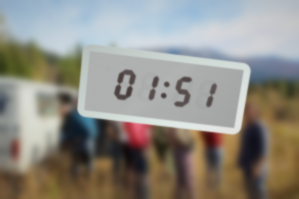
1:51
